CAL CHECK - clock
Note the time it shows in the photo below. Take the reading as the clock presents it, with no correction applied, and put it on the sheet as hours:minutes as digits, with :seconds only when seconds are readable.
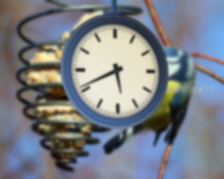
5:41
